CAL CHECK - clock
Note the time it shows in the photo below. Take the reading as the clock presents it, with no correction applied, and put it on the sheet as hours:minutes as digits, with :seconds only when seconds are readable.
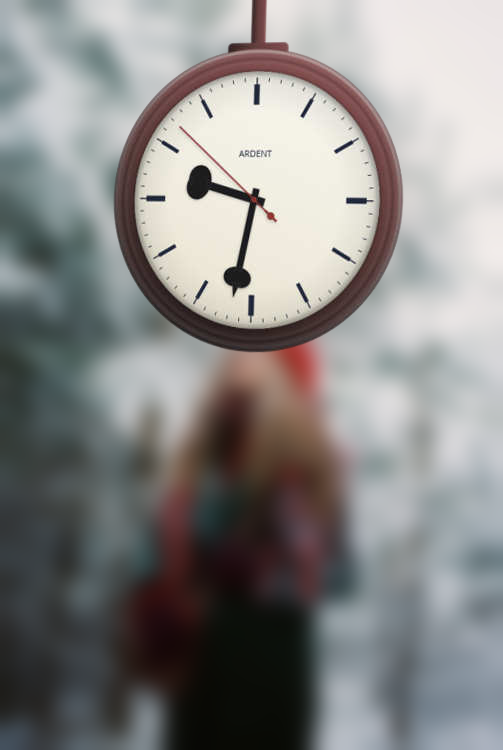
9:31:52
